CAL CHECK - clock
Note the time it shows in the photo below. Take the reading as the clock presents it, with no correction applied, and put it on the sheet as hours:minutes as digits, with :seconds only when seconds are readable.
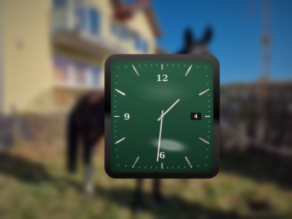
1:31
